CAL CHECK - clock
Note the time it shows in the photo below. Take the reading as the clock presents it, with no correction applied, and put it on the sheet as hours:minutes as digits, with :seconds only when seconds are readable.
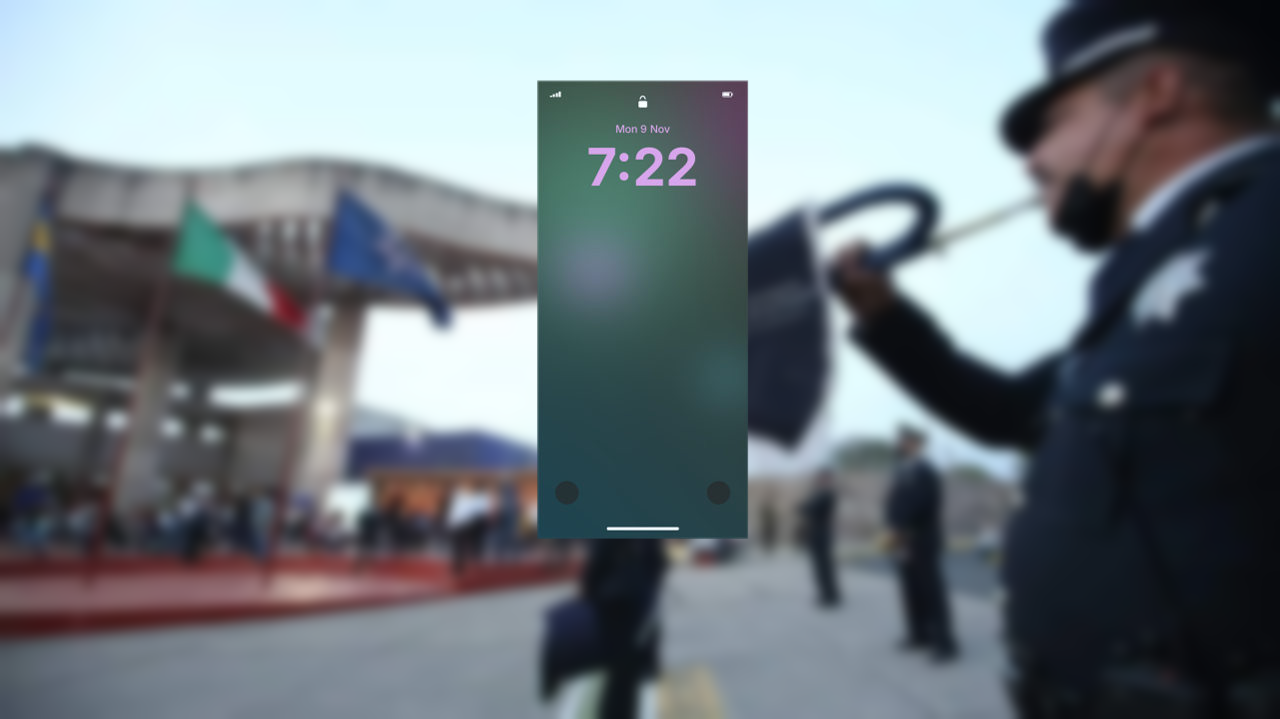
7:22
